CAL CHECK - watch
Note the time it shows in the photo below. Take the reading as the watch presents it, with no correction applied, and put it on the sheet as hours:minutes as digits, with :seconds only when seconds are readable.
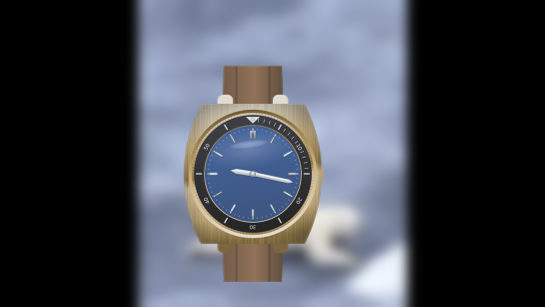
9:17
